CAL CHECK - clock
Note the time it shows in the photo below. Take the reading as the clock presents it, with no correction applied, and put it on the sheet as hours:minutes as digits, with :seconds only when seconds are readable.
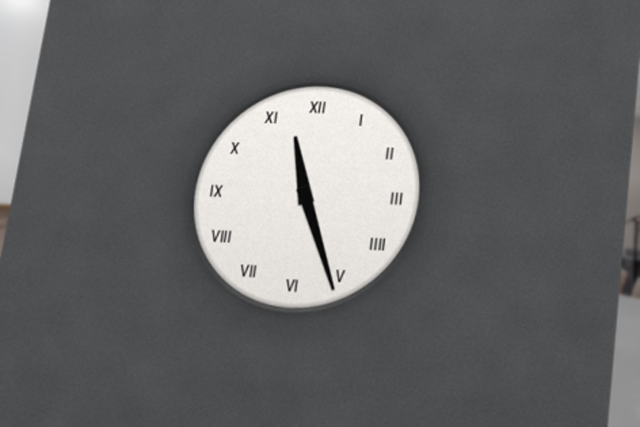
11:26
